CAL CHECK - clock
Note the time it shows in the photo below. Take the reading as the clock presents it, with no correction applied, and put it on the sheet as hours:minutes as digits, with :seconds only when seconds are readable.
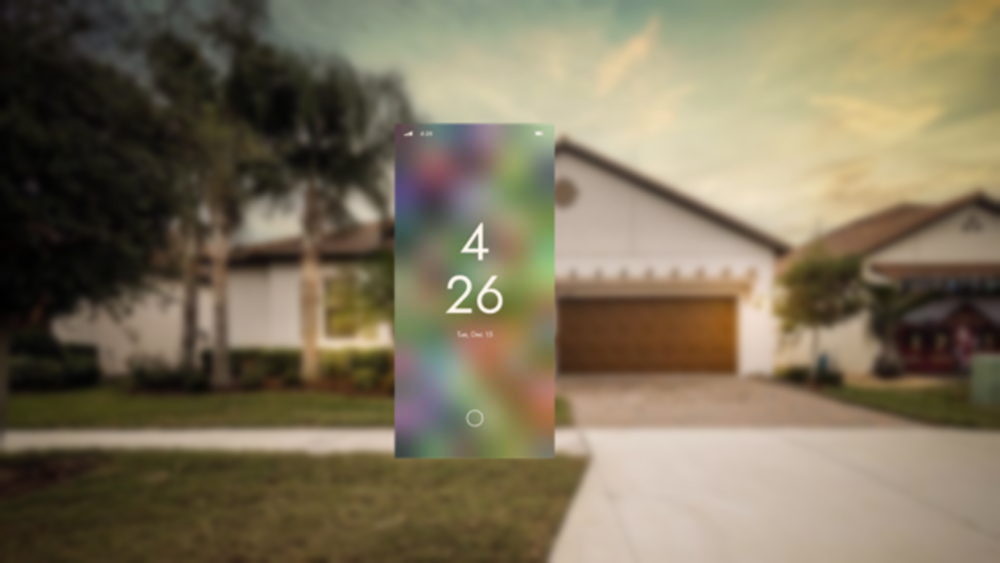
4:26
